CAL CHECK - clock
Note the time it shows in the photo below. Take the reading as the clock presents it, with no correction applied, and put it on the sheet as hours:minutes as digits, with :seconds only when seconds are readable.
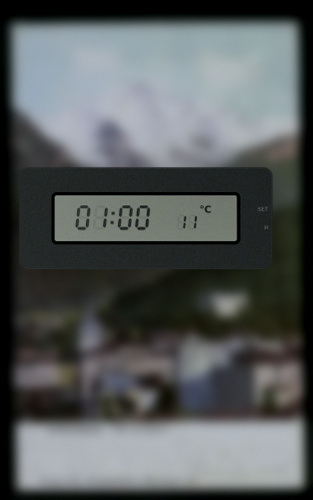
1:00
